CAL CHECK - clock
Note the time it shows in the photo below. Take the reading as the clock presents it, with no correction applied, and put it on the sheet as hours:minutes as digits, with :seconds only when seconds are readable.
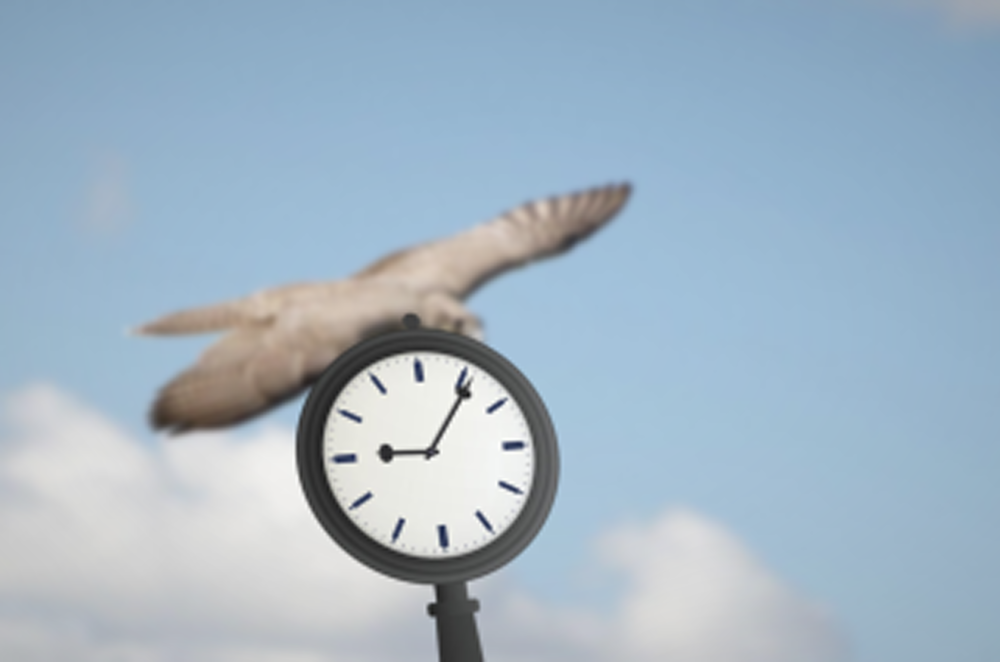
9:06
